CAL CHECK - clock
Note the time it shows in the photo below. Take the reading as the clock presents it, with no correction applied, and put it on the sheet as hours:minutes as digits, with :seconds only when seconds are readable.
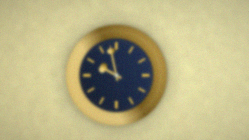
9:58
